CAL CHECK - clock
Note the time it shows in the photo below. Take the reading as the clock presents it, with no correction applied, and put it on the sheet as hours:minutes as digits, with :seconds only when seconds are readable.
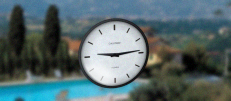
9:14
